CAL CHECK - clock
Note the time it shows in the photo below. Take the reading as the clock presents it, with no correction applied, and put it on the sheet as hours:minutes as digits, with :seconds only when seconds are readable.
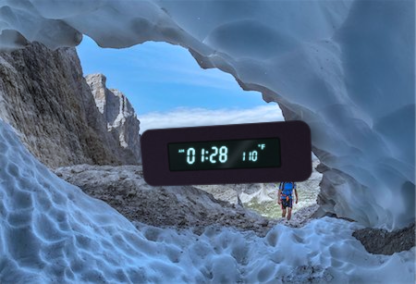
1:28
